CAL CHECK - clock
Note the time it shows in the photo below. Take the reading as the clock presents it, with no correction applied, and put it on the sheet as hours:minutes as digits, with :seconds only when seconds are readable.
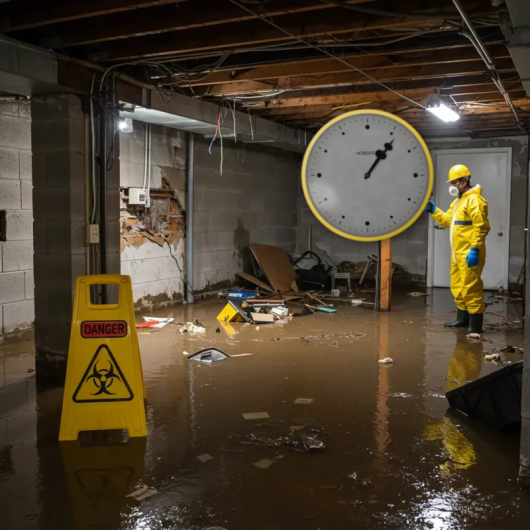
1:06
